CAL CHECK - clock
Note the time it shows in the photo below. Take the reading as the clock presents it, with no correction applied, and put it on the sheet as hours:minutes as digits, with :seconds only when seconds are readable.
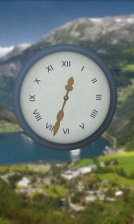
12:33
